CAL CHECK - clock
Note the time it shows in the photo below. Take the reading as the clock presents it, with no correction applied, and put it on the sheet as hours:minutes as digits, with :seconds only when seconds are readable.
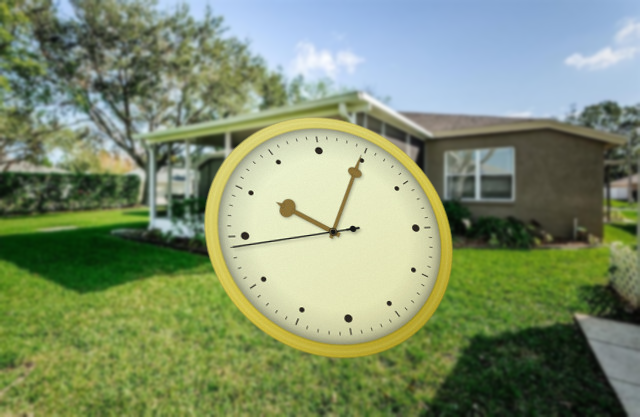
10:04:44
